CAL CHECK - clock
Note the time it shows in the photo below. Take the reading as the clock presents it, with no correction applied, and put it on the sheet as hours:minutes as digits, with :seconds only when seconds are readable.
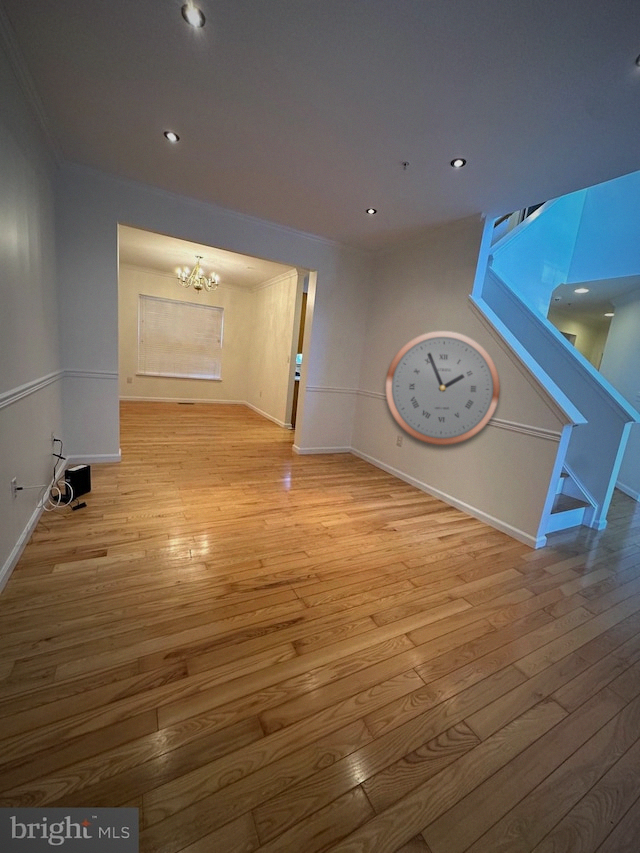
1:56
